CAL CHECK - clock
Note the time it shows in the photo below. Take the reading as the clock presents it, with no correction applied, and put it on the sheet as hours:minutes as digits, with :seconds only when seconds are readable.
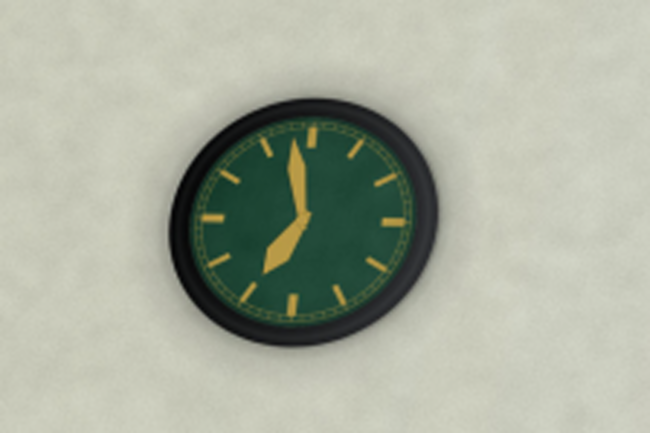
6:58
